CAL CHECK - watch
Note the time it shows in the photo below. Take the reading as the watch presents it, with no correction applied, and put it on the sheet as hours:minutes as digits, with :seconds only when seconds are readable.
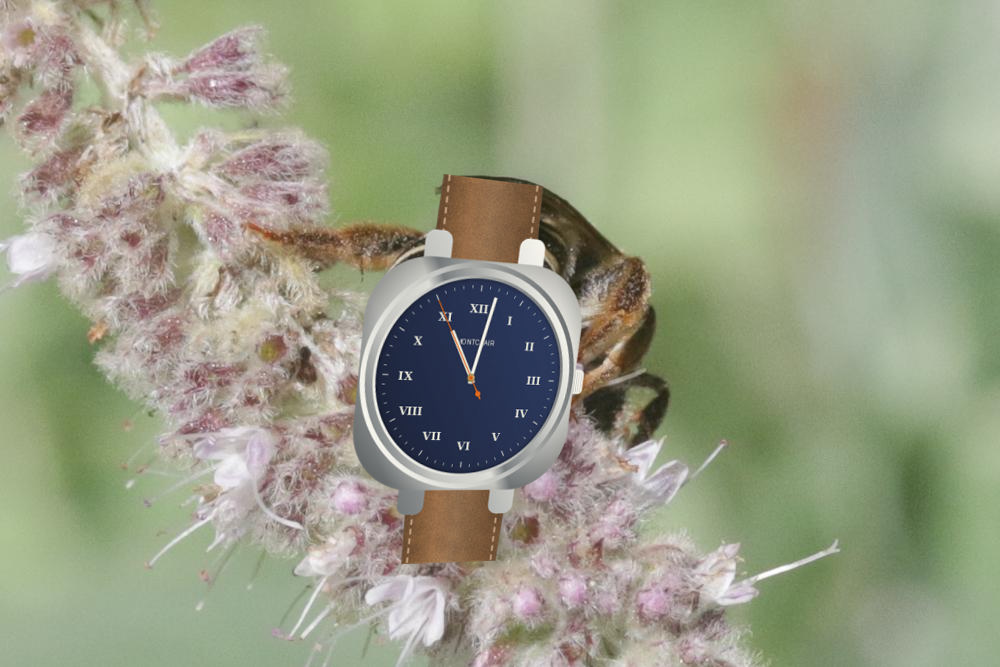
11:01:55
